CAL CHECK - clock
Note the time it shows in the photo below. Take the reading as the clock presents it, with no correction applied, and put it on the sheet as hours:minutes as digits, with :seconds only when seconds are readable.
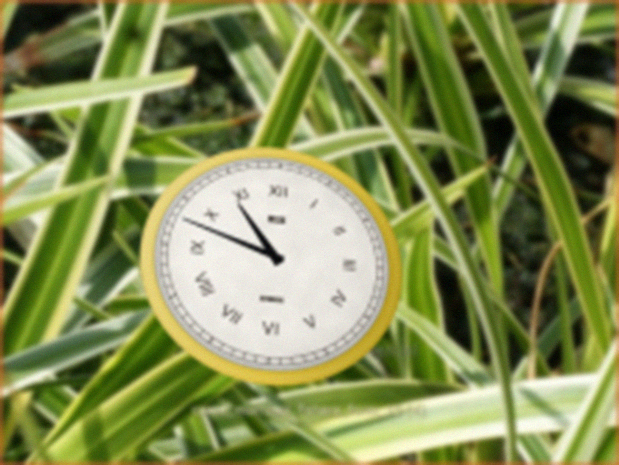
10:48
